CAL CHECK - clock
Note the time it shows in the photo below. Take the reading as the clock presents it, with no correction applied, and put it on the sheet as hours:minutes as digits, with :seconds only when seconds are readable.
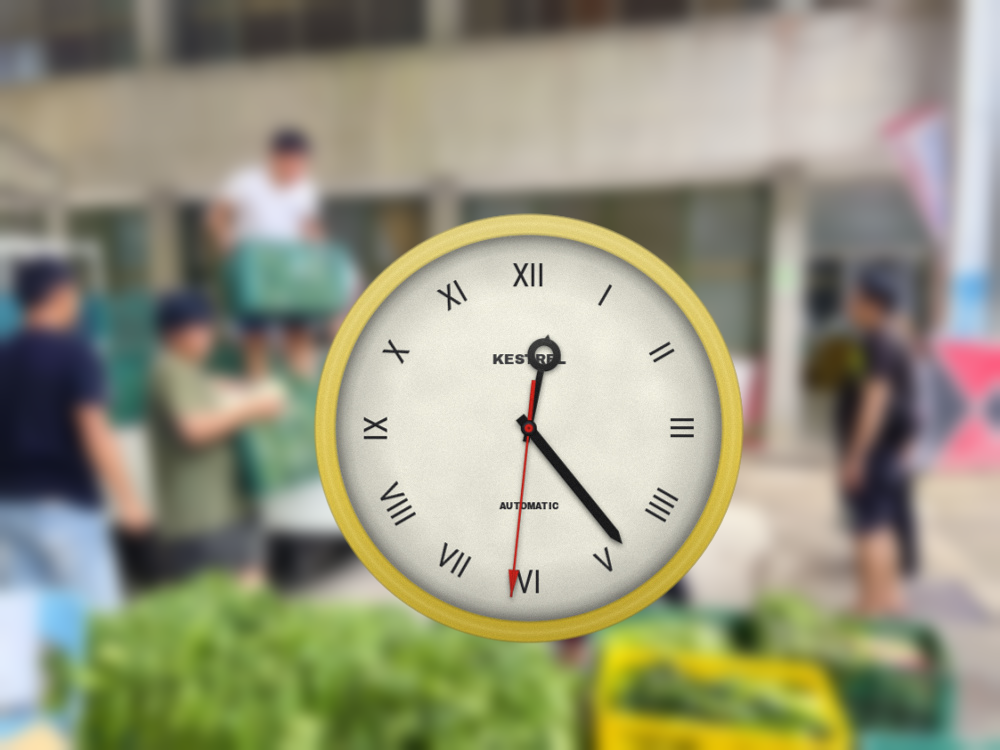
12:23:31
